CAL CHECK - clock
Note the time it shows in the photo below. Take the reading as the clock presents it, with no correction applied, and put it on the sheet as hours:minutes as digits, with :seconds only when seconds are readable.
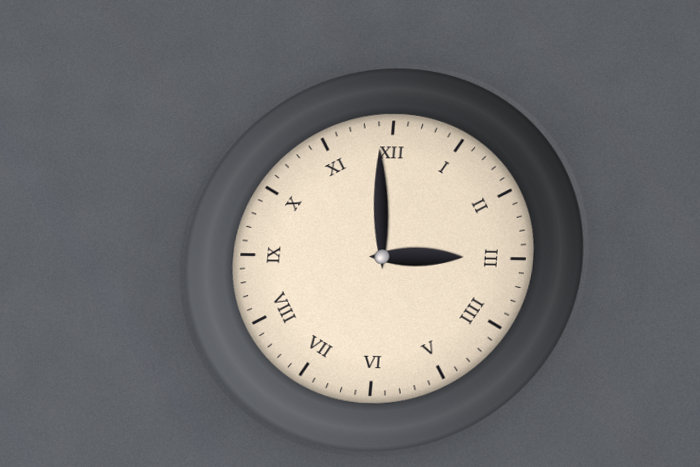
2:59
